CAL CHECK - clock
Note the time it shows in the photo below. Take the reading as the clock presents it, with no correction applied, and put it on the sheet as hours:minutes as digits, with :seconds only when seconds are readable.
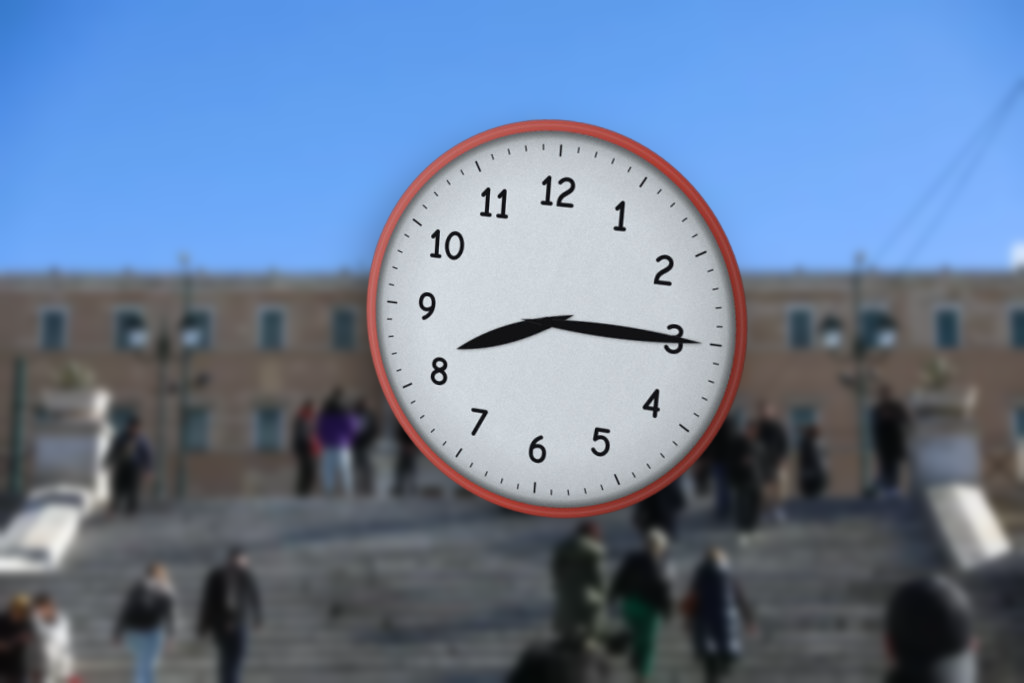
8:15
